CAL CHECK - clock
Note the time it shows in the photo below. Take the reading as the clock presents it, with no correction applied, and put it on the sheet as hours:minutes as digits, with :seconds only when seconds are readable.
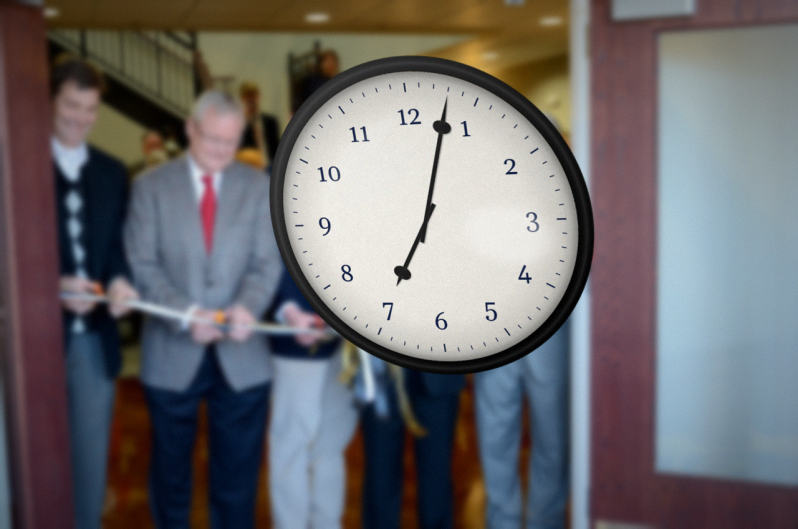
7:03
